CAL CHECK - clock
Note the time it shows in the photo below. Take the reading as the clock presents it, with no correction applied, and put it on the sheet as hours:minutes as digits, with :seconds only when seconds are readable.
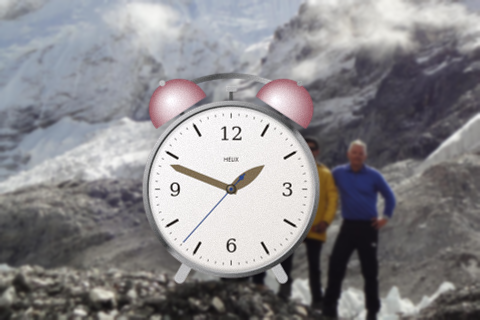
1:48:37
